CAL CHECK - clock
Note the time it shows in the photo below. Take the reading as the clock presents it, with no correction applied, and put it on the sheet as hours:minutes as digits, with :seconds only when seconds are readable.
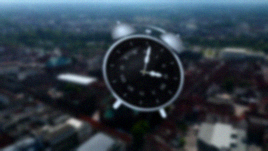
3:01
